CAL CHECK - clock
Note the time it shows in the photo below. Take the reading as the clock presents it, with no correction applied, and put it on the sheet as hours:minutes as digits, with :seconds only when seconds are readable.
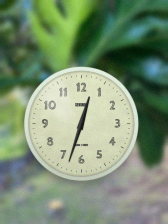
12:33
